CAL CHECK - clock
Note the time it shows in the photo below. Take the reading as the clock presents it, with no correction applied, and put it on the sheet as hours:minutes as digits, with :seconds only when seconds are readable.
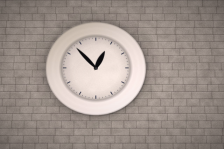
12:53
